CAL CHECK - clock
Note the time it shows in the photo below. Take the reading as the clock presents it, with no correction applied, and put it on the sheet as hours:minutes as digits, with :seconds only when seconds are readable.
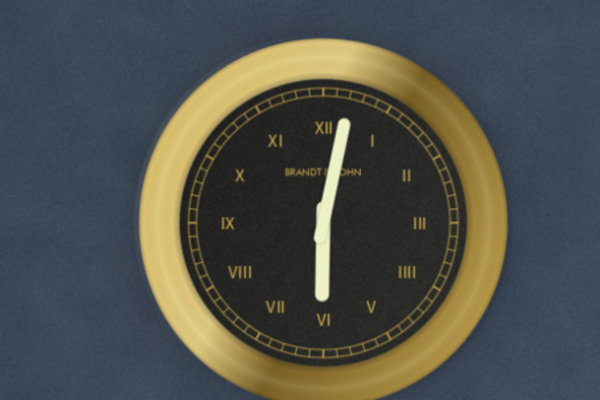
6:02
